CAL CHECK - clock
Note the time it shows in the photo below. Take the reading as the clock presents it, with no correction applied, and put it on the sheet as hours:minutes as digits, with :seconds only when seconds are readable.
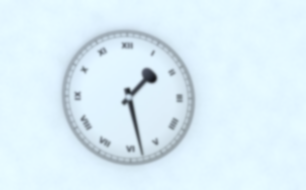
1:28
